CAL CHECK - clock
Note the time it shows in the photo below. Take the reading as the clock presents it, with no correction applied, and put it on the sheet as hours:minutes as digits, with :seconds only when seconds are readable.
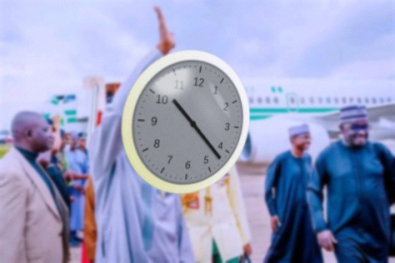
10:22
